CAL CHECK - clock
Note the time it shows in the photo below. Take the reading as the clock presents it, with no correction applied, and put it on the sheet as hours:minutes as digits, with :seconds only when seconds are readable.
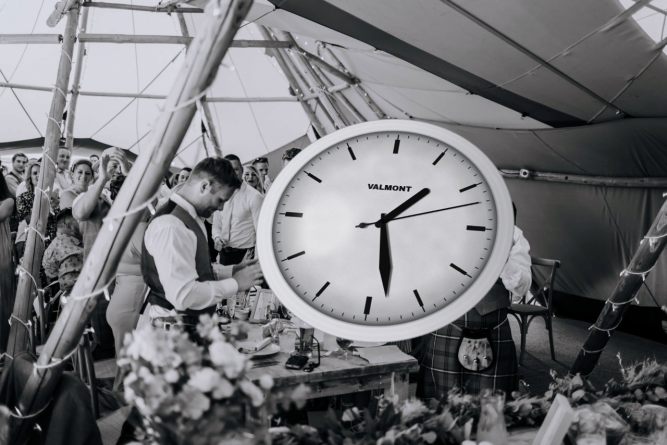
1:28:12
